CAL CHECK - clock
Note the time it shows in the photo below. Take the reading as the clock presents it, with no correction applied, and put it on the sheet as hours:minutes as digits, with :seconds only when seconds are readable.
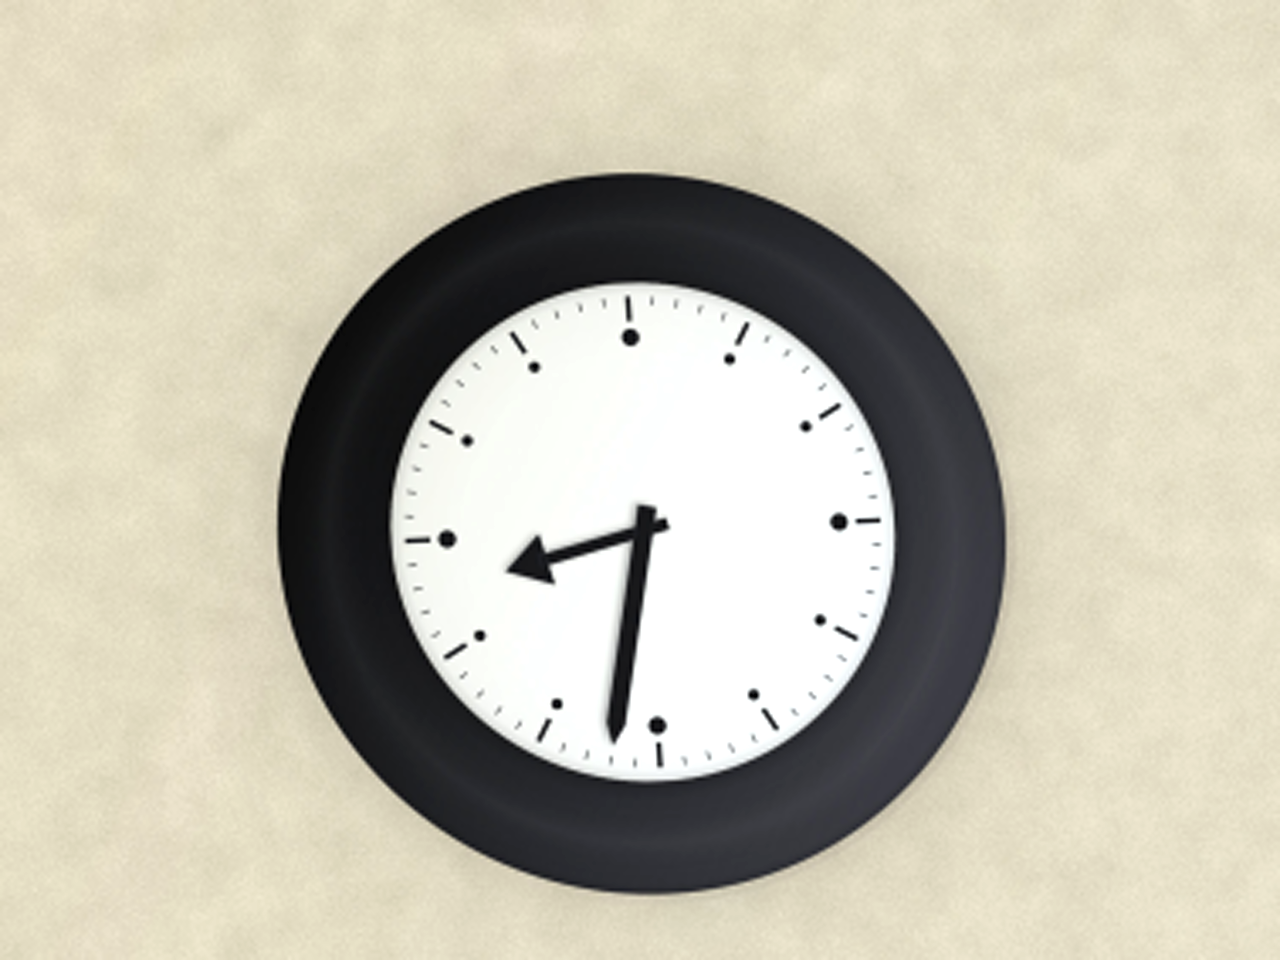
8:32
